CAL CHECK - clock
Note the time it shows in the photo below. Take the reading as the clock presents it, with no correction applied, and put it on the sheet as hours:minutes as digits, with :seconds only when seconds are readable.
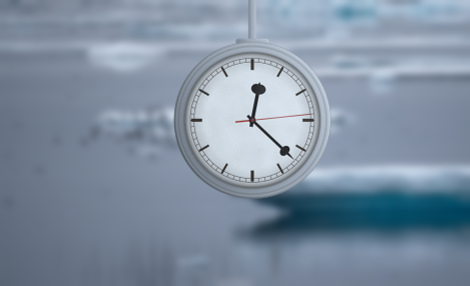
12:22:14
